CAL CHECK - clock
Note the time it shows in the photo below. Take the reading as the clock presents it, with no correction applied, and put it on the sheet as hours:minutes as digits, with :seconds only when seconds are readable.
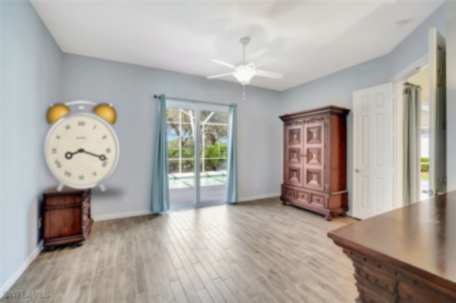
8:18
